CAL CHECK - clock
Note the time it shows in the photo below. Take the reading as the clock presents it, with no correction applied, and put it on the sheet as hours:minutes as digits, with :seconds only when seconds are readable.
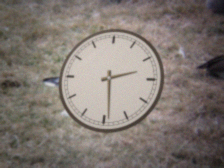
2:29
